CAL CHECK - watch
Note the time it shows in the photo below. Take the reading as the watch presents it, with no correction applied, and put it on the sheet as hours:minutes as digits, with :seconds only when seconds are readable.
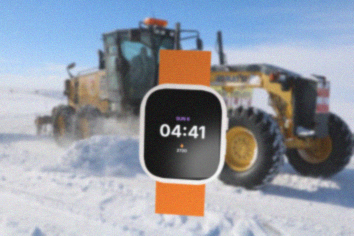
4:41
